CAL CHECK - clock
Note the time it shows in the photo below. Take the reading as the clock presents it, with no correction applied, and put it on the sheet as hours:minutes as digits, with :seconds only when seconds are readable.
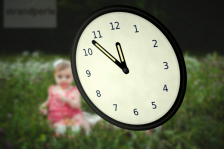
11:53
